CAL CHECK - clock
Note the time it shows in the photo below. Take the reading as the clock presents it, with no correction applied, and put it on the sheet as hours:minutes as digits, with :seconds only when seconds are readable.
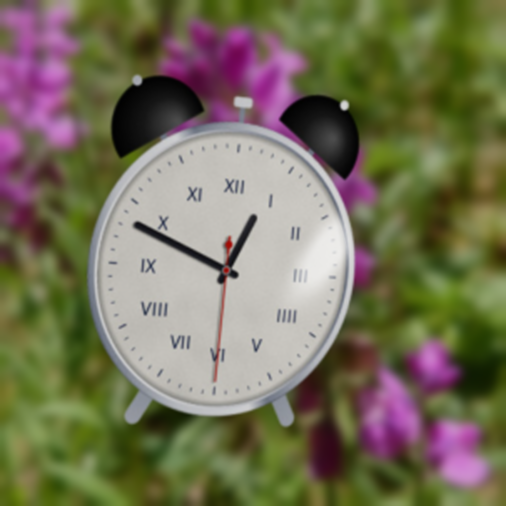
12:48:30
